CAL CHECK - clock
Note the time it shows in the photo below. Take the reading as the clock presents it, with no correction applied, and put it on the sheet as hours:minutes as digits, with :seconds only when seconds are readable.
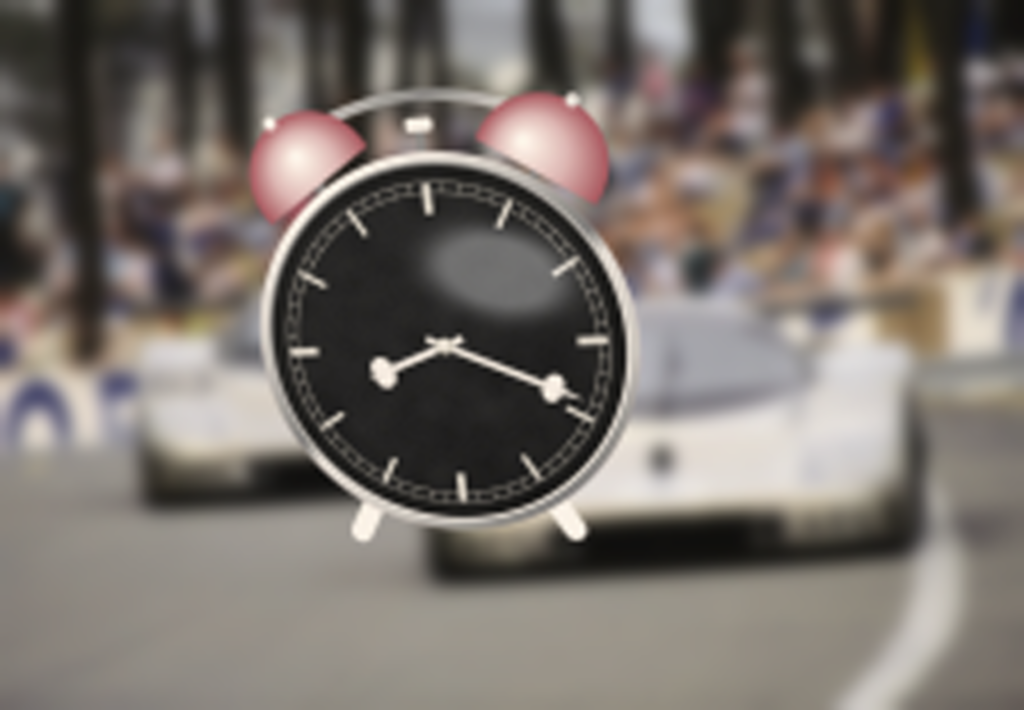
8:19
